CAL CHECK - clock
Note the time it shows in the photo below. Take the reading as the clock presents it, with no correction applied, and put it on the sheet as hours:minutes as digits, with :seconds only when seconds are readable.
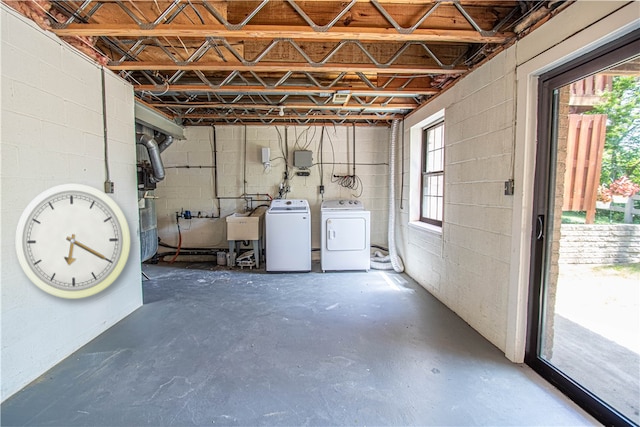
6:20
